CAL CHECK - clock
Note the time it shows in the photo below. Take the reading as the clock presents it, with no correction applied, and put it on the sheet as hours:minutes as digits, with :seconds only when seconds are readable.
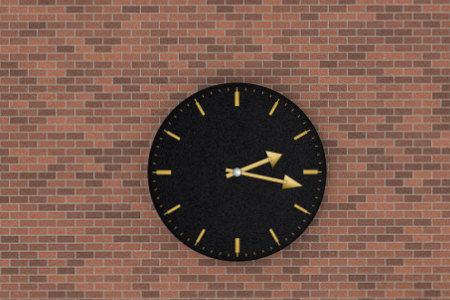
2:17
